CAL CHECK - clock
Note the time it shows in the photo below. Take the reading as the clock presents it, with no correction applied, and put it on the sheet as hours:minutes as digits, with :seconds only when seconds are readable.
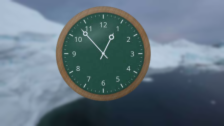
12:53
